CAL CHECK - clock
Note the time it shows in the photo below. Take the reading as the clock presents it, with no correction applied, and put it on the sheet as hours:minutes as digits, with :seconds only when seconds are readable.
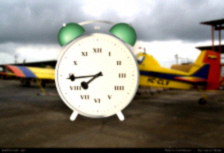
7:44
